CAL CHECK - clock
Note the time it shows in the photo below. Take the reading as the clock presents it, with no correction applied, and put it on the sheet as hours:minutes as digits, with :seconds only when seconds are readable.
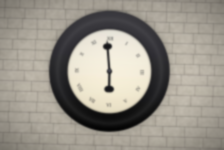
5:59
